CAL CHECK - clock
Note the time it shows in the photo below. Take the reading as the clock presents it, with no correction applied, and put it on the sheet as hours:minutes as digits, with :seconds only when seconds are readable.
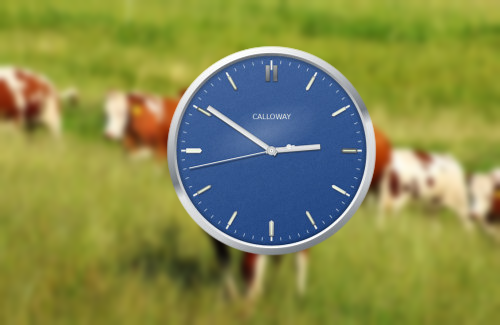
2:50:43
